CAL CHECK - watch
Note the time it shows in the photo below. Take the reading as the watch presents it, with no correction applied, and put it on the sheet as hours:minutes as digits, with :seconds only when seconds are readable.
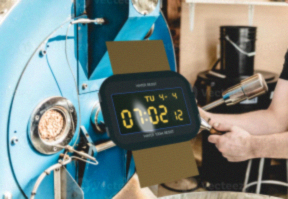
7:02:12
